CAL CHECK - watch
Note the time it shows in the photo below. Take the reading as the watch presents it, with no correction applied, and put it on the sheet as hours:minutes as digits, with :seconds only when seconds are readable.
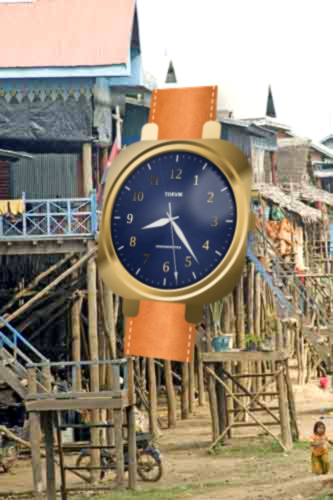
8:23:28
